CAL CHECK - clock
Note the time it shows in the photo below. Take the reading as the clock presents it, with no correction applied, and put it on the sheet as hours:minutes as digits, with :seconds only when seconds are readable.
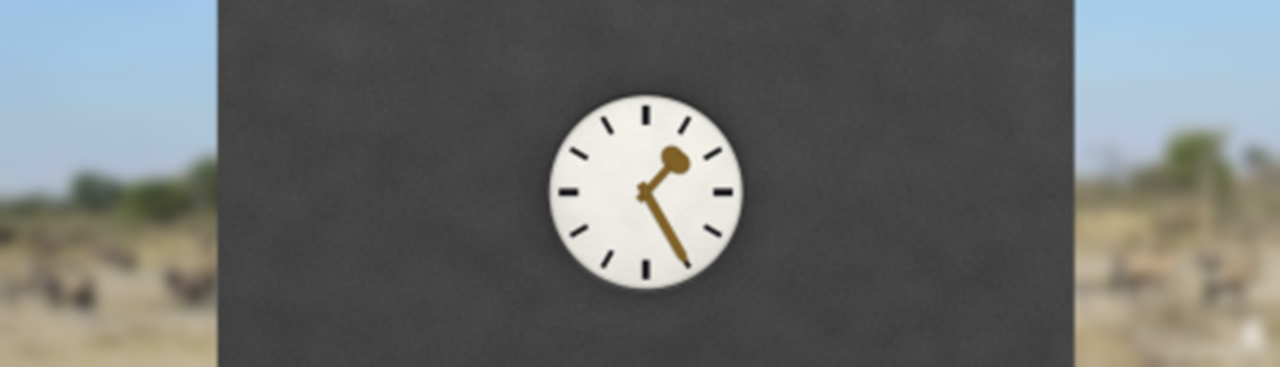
1:25
